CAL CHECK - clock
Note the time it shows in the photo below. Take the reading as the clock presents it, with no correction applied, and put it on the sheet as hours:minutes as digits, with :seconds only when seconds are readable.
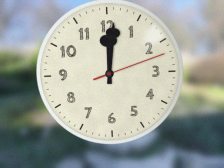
12:01:12
